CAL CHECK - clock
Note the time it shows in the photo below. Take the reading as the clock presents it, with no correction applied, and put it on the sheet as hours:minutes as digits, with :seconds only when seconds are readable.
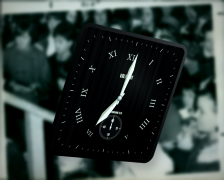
7:01
